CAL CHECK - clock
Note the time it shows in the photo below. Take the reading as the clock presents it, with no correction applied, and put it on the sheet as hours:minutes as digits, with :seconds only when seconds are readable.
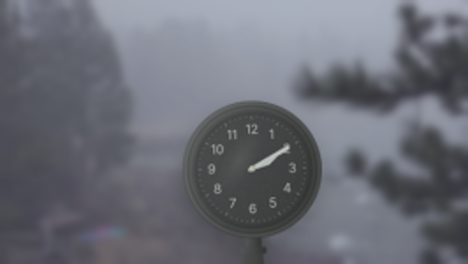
2:10
